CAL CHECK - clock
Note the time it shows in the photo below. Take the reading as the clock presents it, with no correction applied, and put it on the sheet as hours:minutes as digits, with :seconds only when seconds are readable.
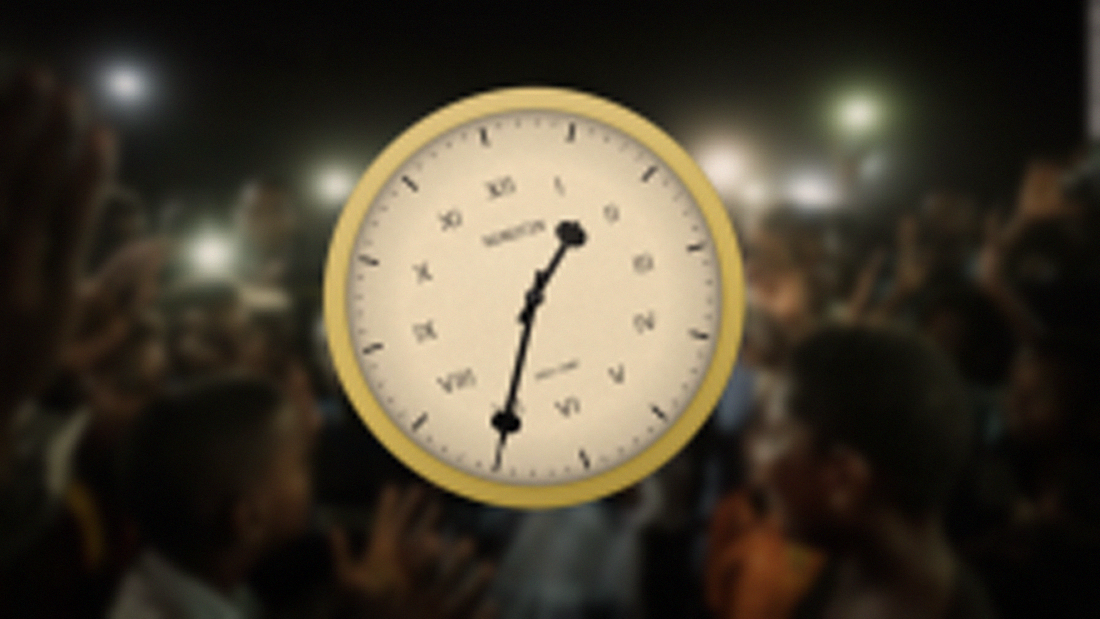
1:35
